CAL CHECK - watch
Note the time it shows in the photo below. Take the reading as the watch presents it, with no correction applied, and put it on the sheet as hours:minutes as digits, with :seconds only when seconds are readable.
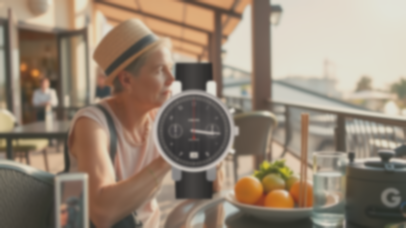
3:16
